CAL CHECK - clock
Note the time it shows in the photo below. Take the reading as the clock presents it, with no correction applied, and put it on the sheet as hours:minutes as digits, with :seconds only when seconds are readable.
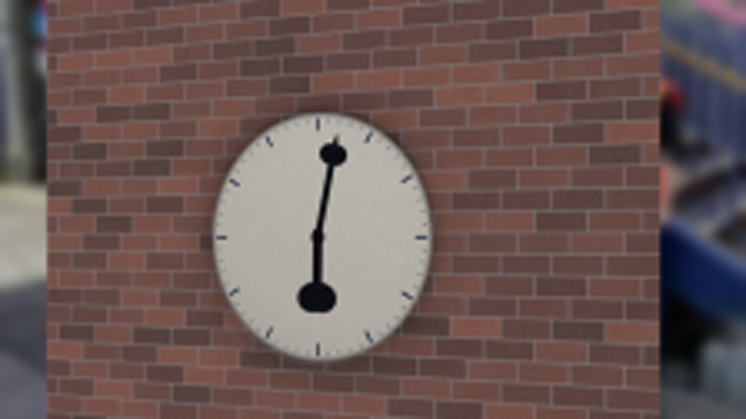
6:02
